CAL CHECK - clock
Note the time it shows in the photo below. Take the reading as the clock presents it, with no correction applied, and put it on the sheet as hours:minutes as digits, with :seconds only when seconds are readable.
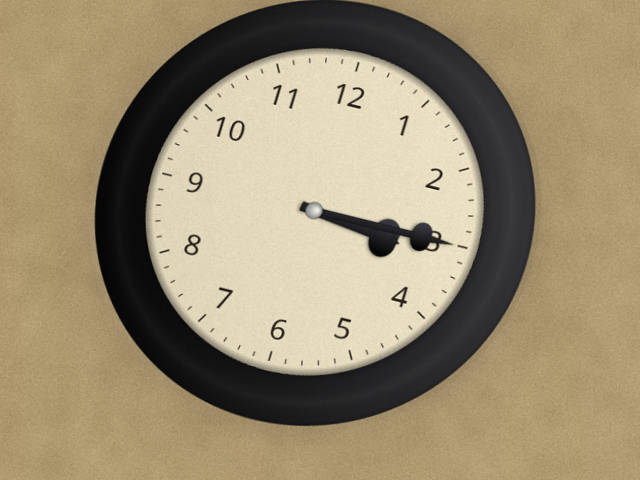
3:15
